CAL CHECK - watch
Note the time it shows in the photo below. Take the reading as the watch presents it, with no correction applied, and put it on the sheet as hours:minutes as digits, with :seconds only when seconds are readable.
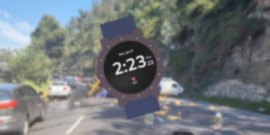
2:23
